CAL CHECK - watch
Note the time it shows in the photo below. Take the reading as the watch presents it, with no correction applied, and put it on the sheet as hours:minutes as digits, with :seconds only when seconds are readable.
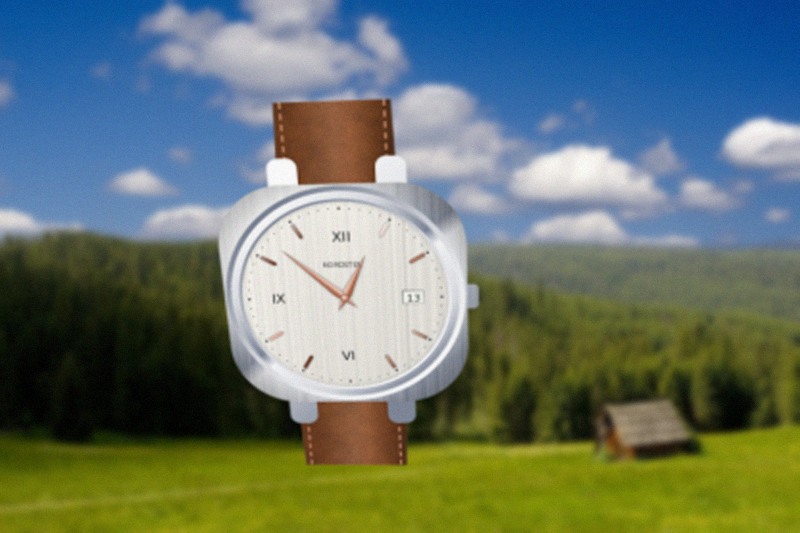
12:52
